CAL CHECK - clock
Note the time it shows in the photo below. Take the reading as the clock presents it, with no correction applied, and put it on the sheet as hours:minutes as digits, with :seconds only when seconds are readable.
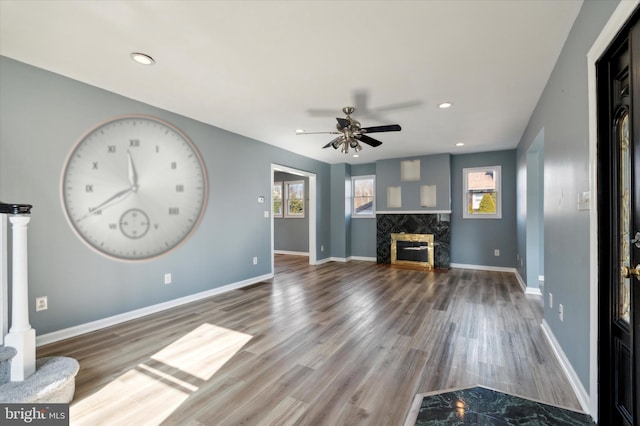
11:40
